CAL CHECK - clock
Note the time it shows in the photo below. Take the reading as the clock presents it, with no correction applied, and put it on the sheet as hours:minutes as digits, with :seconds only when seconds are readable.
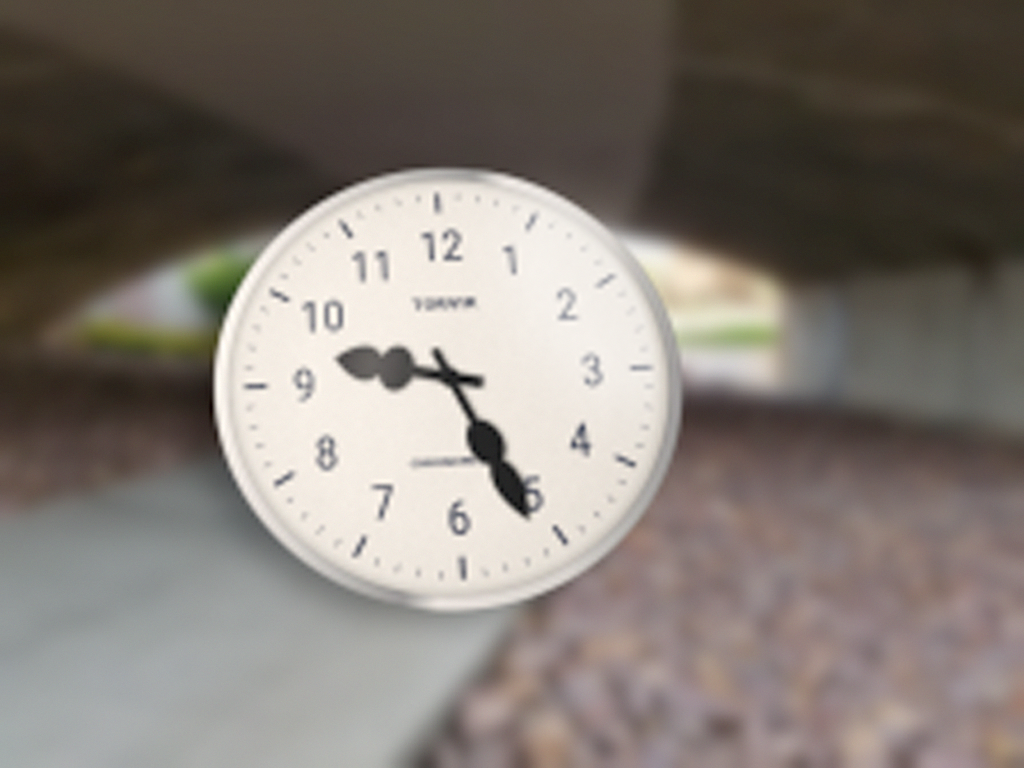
9:26
